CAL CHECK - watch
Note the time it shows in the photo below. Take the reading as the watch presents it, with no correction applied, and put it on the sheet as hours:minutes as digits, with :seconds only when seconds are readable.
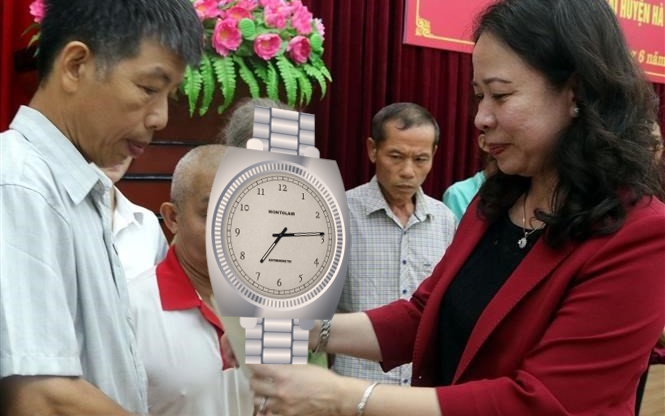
7:14
